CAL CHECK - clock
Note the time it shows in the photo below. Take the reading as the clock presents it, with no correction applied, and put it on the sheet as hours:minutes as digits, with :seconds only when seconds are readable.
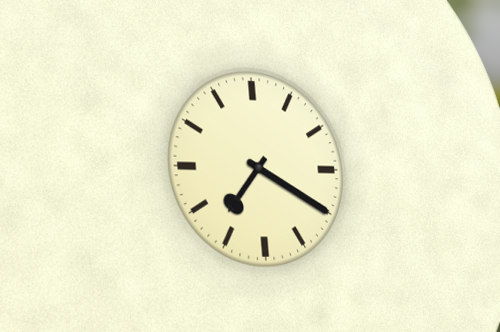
7:20
